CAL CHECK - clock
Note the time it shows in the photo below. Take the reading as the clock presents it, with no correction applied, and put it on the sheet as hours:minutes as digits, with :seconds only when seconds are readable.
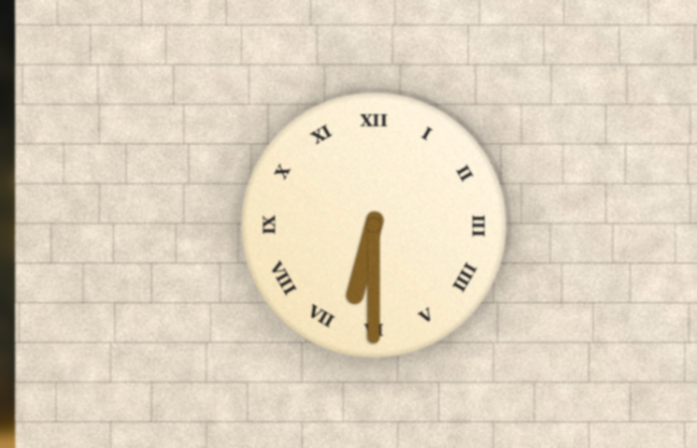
6:30
